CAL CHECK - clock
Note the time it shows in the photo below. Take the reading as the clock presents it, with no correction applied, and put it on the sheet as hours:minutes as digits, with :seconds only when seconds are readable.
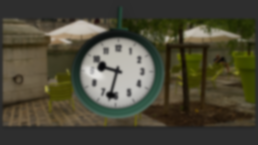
9:32
